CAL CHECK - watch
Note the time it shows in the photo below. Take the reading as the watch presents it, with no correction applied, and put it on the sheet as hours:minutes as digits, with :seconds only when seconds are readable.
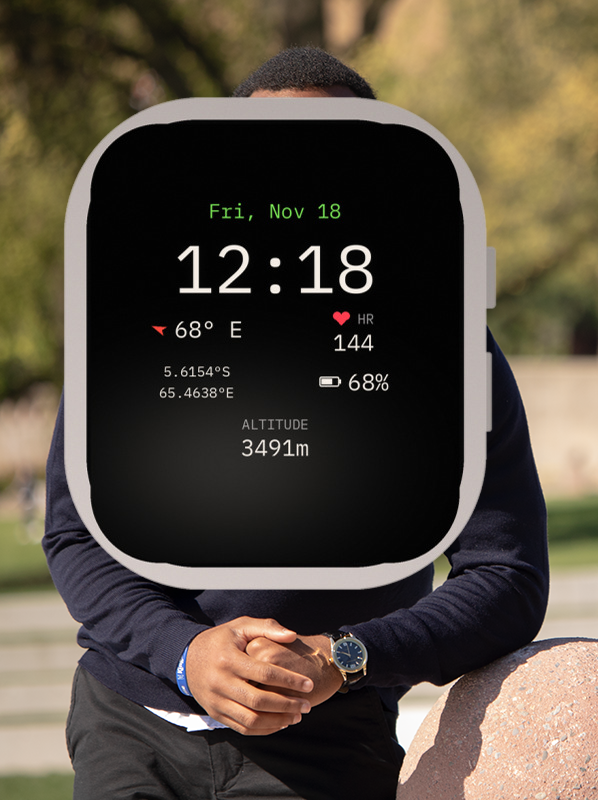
12:18
